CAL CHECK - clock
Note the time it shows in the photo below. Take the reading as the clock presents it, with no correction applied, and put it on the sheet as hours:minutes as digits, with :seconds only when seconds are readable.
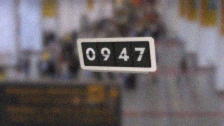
9:47
